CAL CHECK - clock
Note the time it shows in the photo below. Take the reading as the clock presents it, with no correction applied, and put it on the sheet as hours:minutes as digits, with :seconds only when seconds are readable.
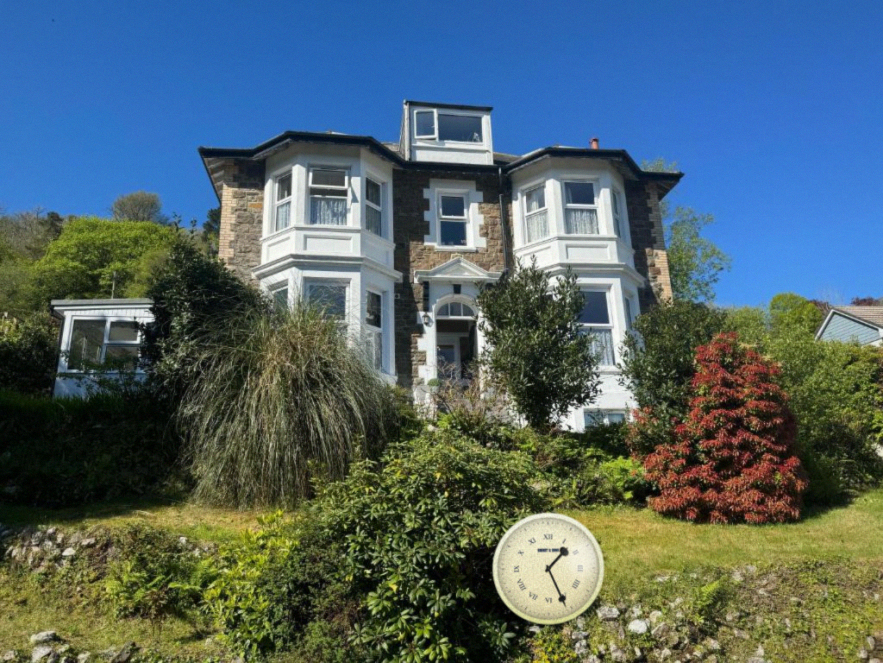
1:26
